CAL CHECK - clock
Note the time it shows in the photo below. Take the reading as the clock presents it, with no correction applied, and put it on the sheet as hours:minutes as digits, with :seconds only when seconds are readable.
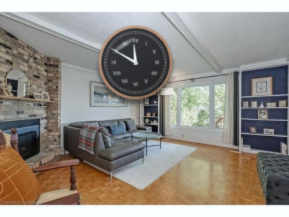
11:50
